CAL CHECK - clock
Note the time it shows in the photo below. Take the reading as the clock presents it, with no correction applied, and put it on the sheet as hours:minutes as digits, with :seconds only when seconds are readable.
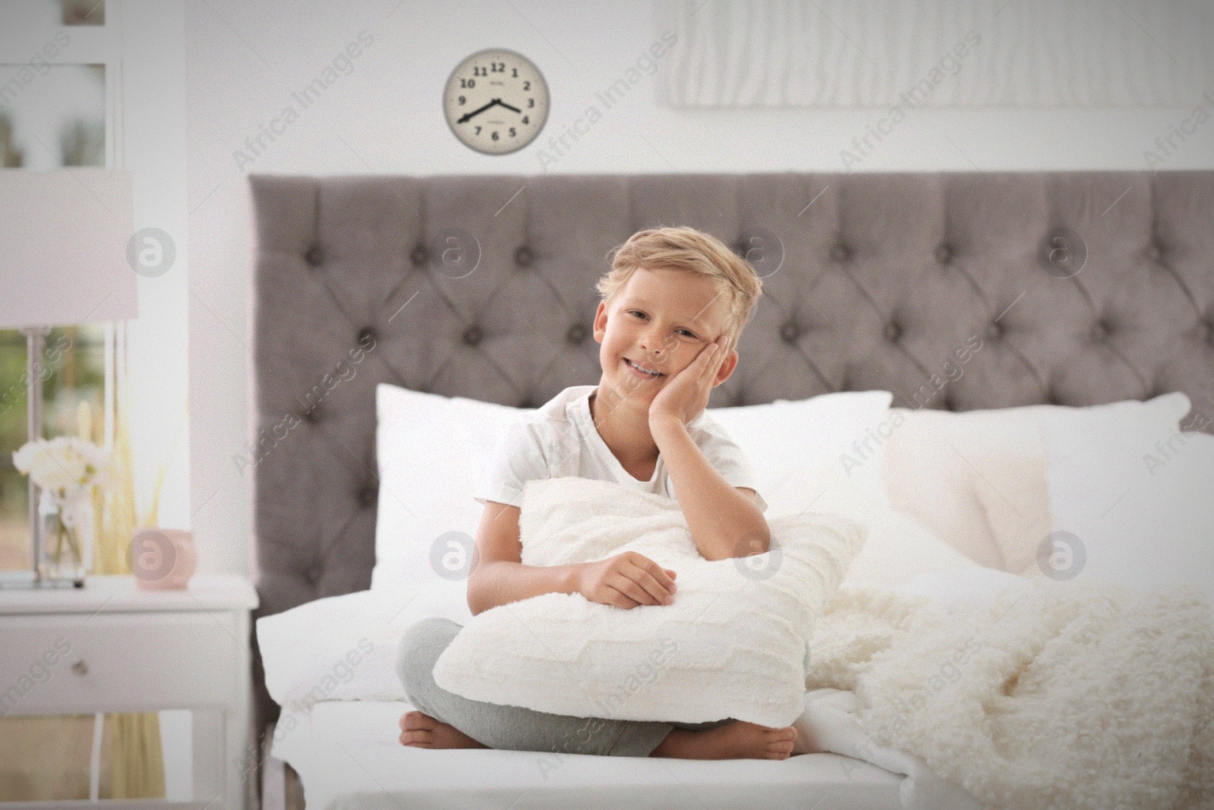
3:40
